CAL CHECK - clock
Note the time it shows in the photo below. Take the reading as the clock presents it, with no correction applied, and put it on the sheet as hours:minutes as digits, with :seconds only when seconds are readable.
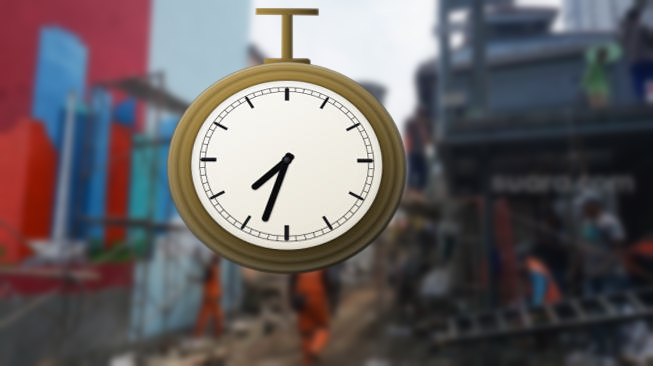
7:33
